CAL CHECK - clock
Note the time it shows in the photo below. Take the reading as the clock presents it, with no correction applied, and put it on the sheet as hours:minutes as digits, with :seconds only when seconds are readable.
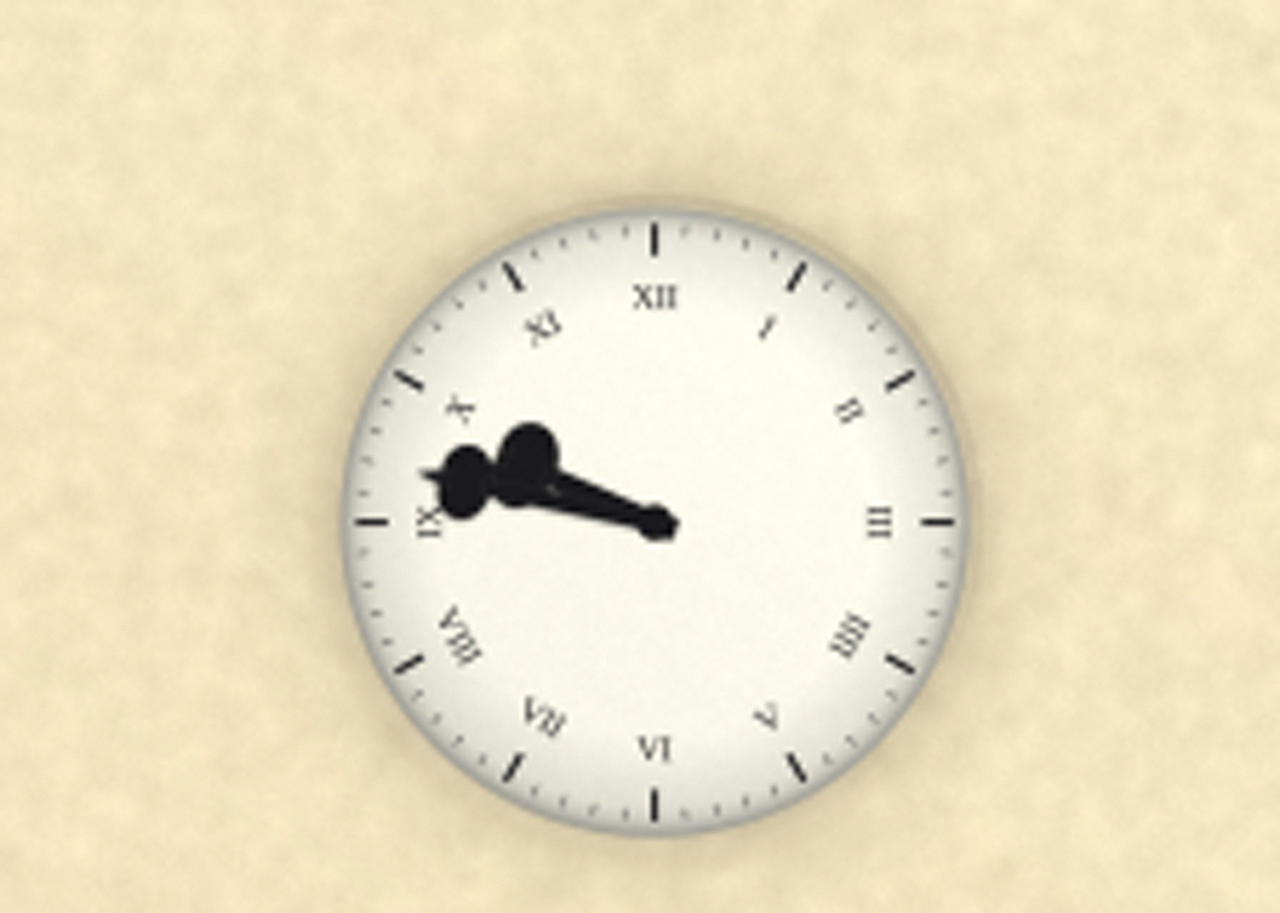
9:47
